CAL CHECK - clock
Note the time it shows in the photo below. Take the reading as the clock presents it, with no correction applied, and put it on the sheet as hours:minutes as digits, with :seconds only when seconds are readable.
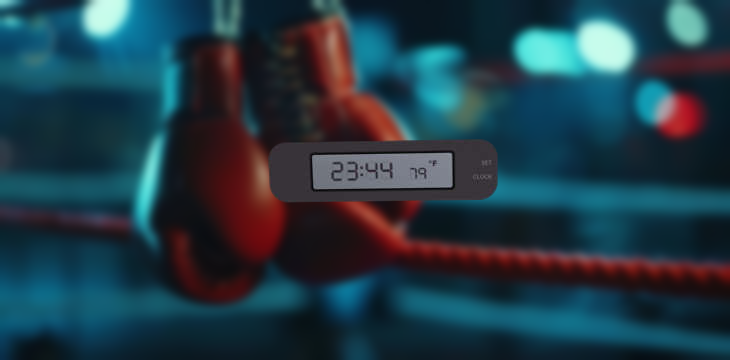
23:44
